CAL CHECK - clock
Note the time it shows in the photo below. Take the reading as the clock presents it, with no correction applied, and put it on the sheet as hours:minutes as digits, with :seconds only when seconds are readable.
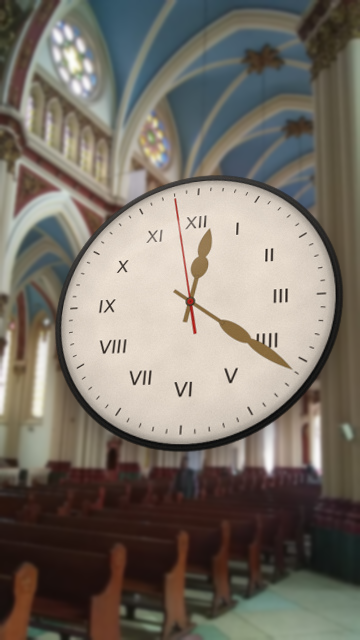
12:20:58
